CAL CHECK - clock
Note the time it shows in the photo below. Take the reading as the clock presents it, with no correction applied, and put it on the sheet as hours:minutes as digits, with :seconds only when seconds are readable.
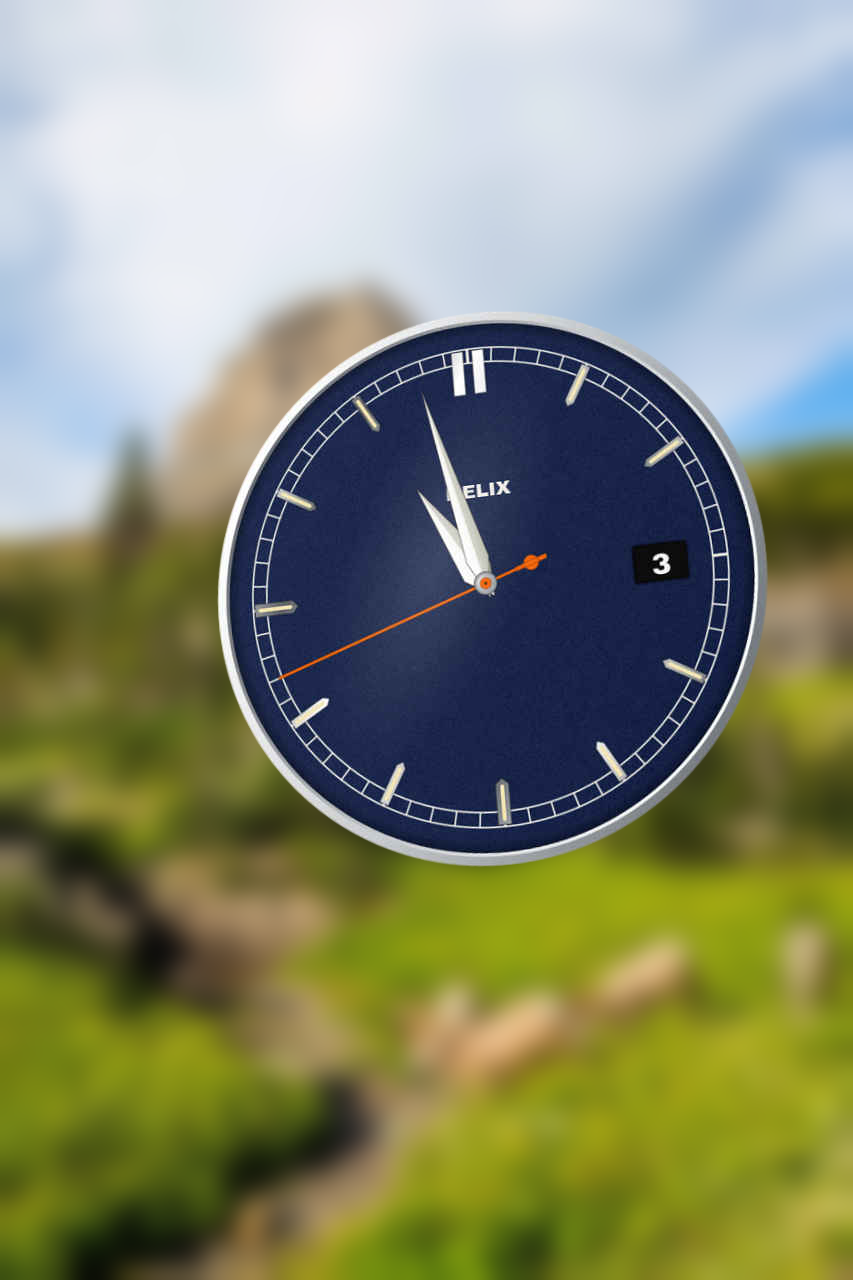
10:57:42
